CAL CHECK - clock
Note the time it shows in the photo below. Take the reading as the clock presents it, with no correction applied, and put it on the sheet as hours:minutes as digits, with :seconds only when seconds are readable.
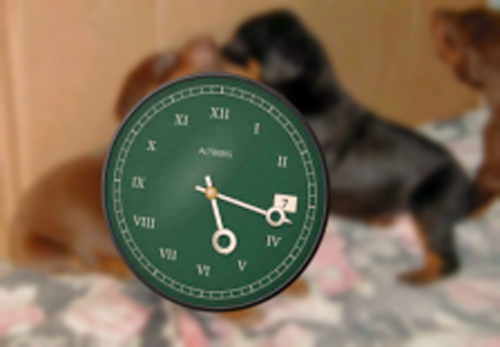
5:17
